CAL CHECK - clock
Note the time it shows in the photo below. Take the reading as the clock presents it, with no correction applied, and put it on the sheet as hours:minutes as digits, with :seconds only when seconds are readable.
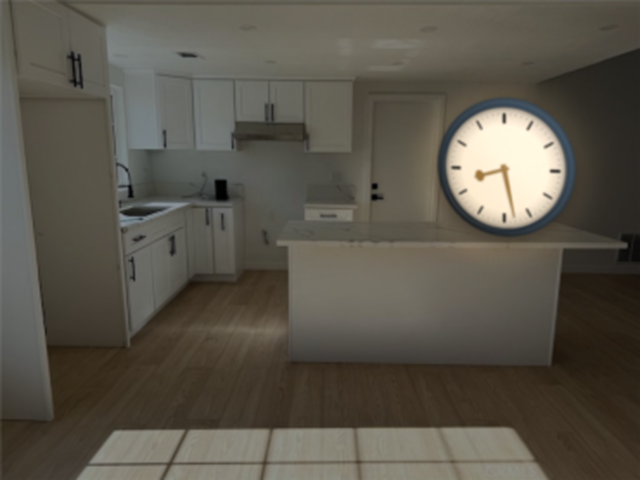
8:28
